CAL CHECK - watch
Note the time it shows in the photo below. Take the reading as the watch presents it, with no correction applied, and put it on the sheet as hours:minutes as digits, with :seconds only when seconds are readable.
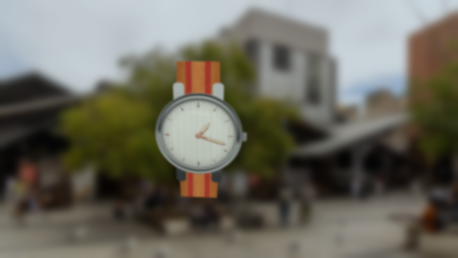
1:18
